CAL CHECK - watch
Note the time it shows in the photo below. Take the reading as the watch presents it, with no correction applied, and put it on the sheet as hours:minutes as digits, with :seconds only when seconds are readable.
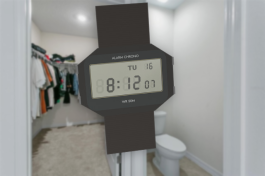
8:12:07
